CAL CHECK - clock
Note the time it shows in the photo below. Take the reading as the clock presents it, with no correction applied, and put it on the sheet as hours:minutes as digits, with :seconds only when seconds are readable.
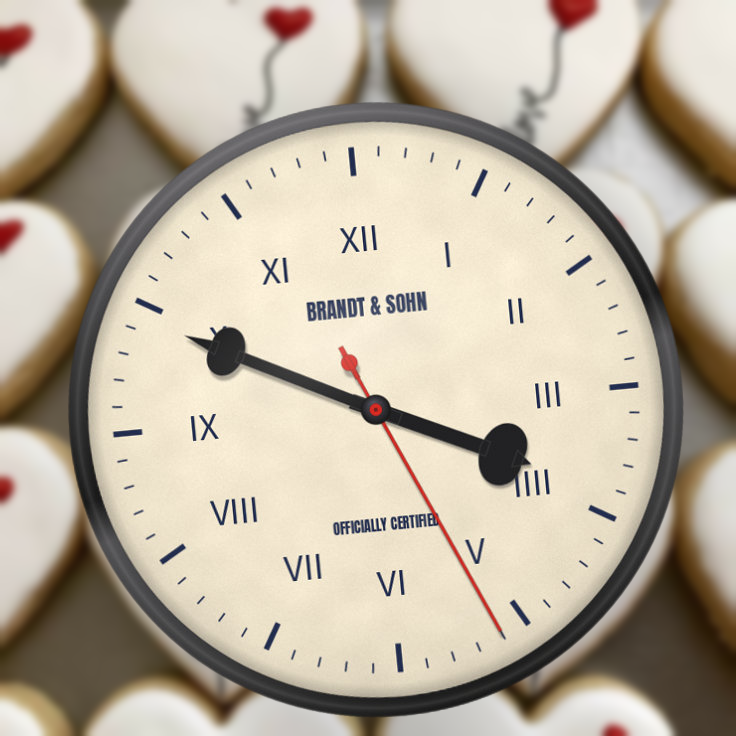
3:49:26
